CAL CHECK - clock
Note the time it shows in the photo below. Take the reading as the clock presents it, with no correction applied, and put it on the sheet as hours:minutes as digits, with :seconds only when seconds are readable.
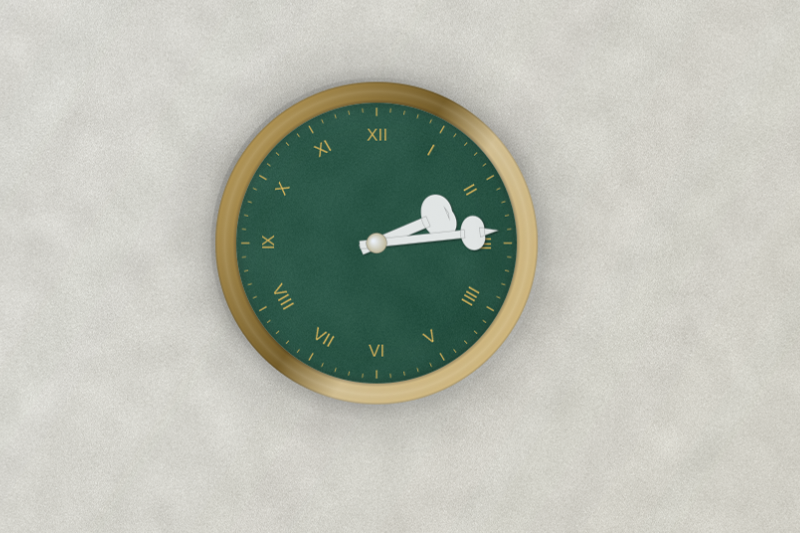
2:14
